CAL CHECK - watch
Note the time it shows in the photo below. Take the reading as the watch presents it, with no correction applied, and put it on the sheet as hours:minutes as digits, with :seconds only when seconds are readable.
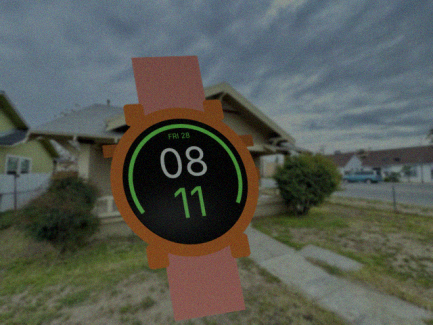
8:11
